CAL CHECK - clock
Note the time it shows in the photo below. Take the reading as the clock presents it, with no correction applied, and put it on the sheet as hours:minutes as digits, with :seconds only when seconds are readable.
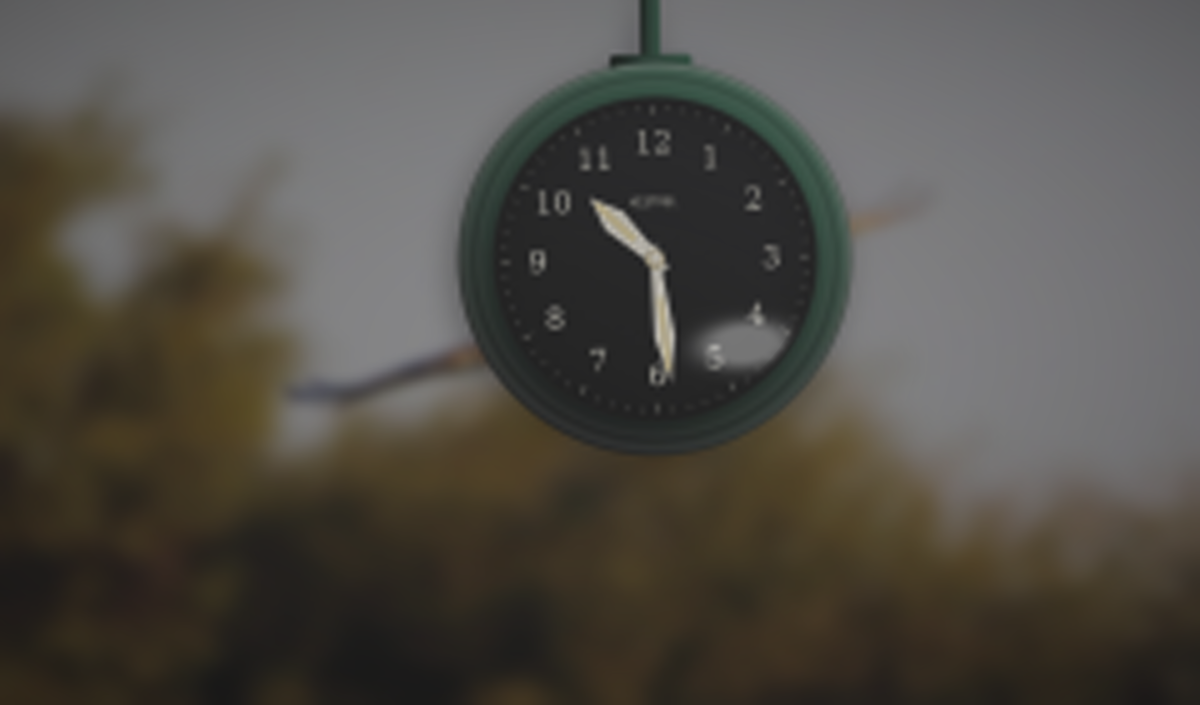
10:29
